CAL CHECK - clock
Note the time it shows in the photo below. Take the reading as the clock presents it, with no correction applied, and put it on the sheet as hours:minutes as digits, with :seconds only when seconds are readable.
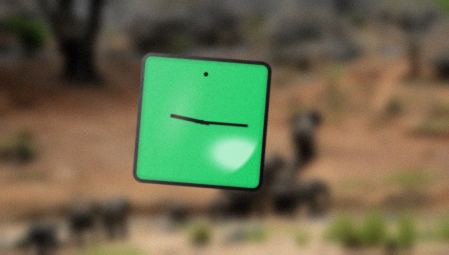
9:15
